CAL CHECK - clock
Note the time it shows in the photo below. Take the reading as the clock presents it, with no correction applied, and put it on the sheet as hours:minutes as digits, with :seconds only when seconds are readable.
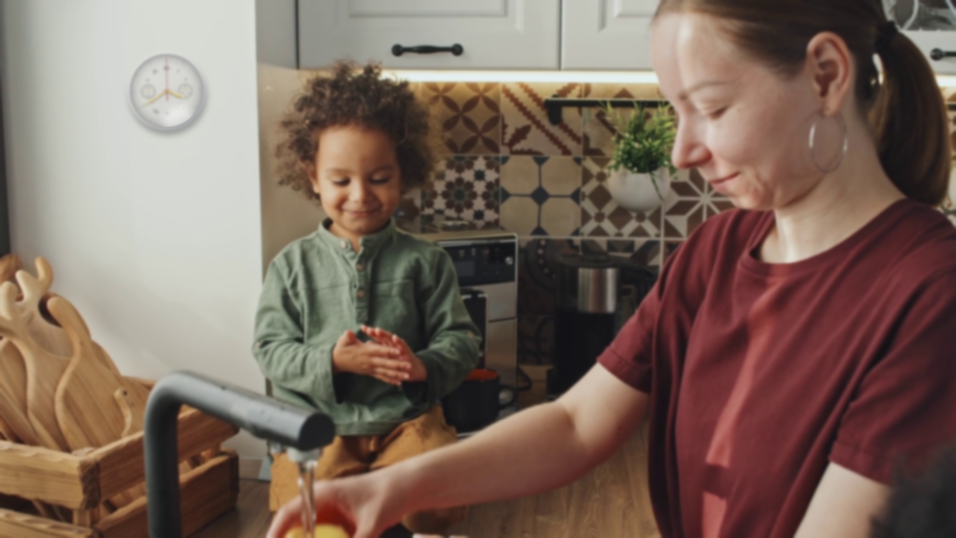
3:40
